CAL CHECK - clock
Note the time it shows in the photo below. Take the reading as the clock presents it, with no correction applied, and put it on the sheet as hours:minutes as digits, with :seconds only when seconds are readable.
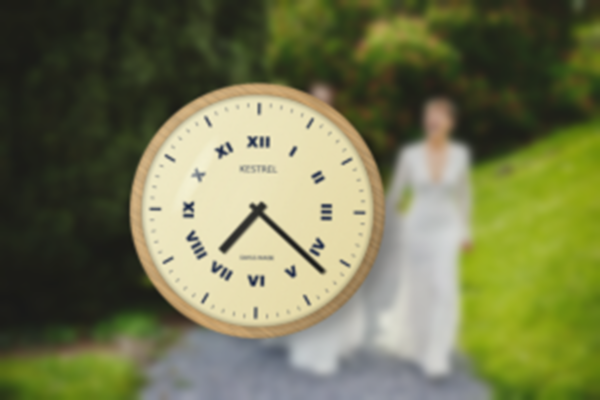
7:22
